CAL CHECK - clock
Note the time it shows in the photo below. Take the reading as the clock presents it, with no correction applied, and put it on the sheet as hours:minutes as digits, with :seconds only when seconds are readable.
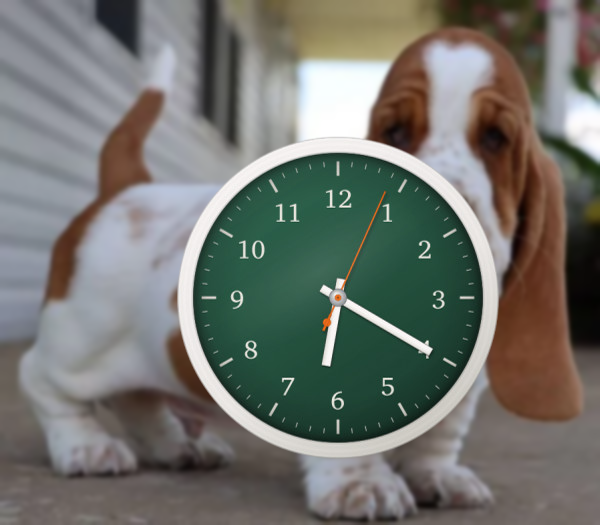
6:20:04
